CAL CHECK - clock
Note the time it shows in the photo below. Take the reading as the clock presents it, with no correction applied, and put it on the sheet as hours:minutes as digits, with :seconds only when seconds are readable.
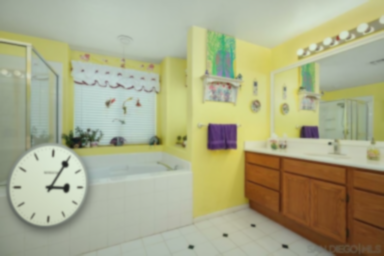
3:05
